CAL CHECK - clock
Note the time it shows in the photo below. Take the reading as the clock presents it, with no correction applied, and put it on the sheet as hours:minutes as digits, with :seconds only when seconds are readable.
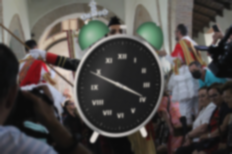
3:49
